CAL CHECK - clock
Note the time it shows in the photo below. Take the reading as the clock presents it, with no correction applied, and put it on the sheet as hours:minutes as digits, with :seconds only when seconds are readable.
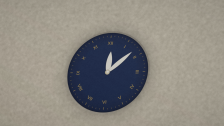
12:08
